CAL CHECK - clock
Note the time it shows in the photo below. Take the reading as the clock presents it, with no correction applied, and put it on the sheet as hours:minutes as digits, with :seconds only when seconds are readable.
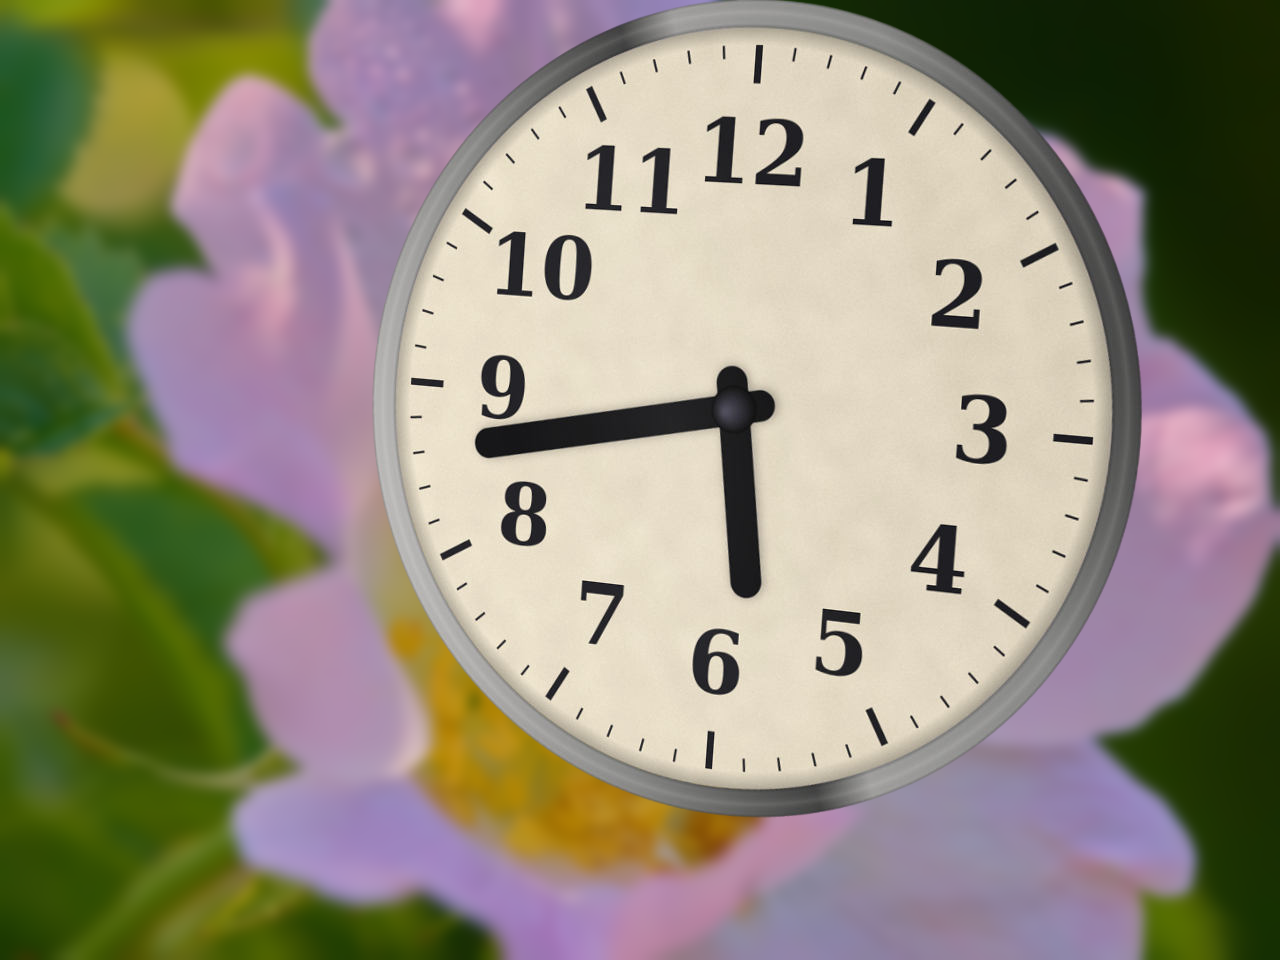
5:43
